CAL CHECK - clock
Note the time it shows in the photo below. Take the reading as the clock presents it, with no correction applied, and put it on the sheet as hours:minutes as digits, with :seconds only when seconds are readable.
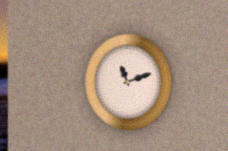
11:12
